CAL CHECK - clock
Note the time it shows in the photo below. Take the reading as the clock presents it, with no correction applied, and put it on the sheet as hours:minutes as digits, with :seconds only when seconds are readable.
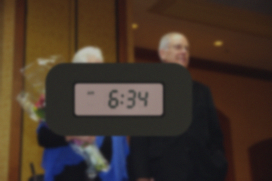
6:34
